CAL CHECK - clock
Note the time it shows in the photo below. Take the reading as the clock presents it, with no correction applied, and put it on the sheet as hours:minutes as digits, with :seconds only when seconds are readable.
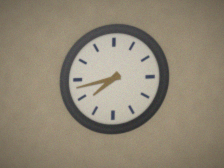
7:43
